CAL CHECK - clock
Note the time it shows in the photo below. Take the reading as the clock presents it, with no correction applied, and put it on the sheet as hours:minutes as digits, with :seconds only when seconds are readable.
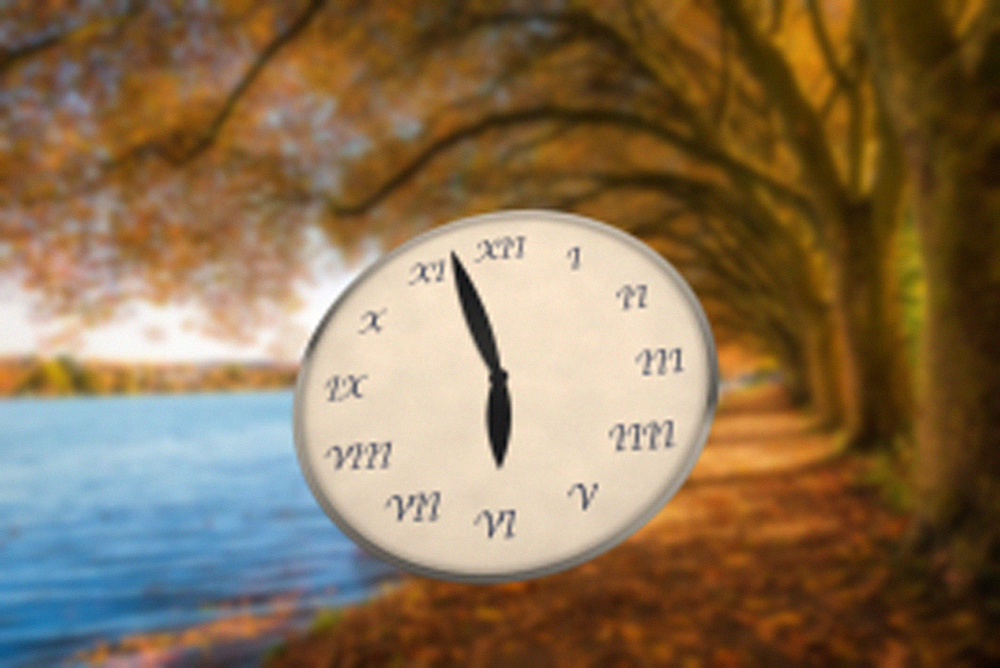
5:57
